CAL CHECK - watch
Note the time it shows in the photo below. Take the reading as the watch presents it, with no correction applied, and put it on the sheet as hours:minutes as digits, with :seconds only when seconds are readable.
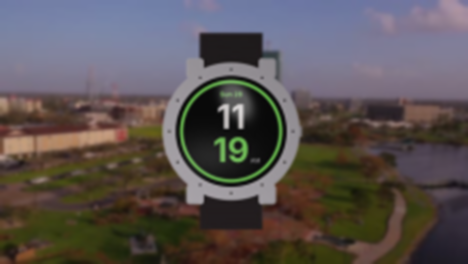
11:19
